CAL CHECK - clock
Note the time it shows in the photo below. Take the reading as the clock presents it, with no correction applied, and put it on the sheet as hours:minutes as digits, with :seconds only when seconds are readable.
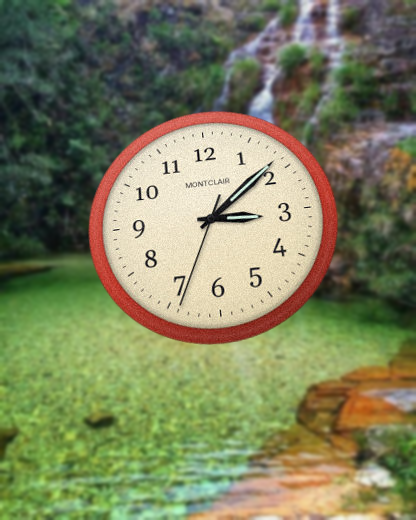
3:08:34
